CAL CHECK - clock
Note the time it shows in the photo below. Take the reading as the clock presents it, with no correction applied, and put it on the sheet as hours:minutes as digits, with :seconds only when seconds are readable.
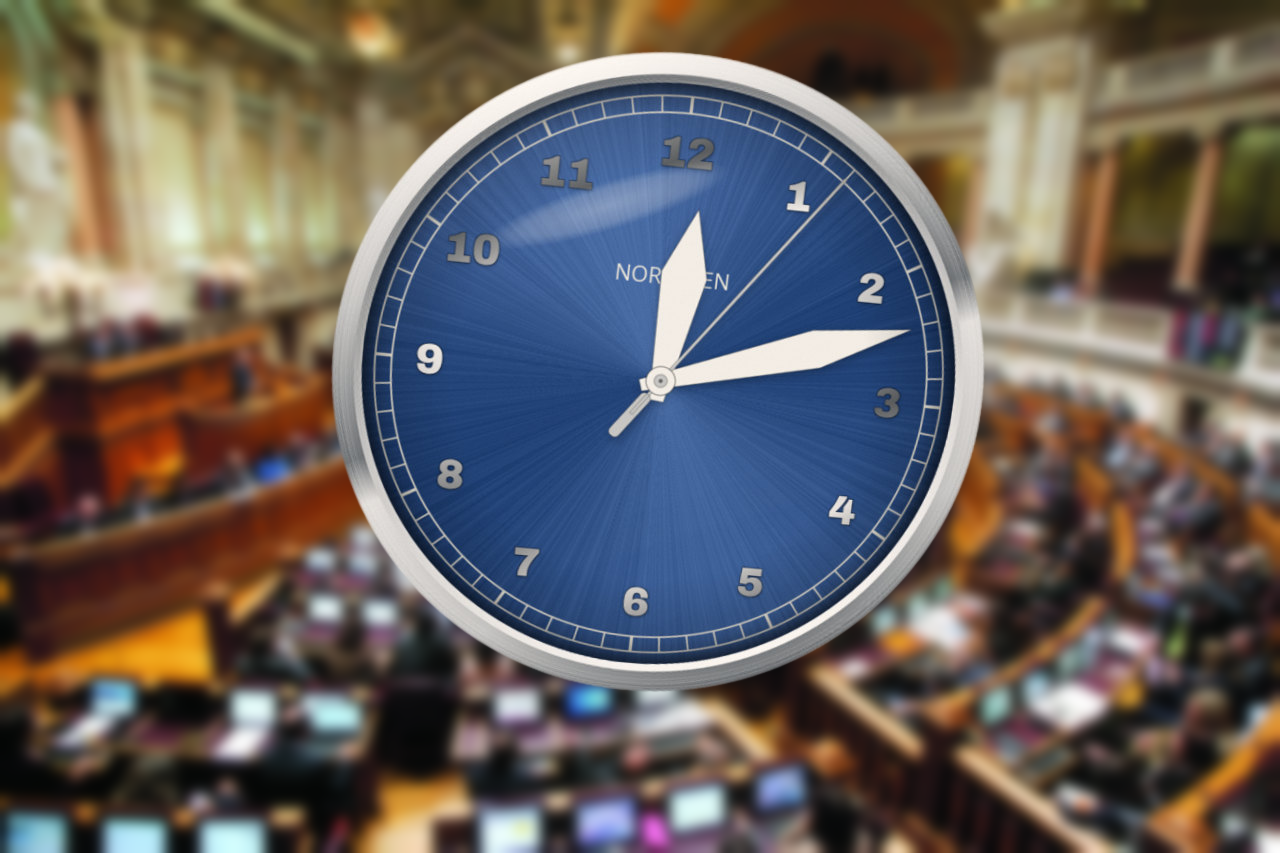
12:12:06
